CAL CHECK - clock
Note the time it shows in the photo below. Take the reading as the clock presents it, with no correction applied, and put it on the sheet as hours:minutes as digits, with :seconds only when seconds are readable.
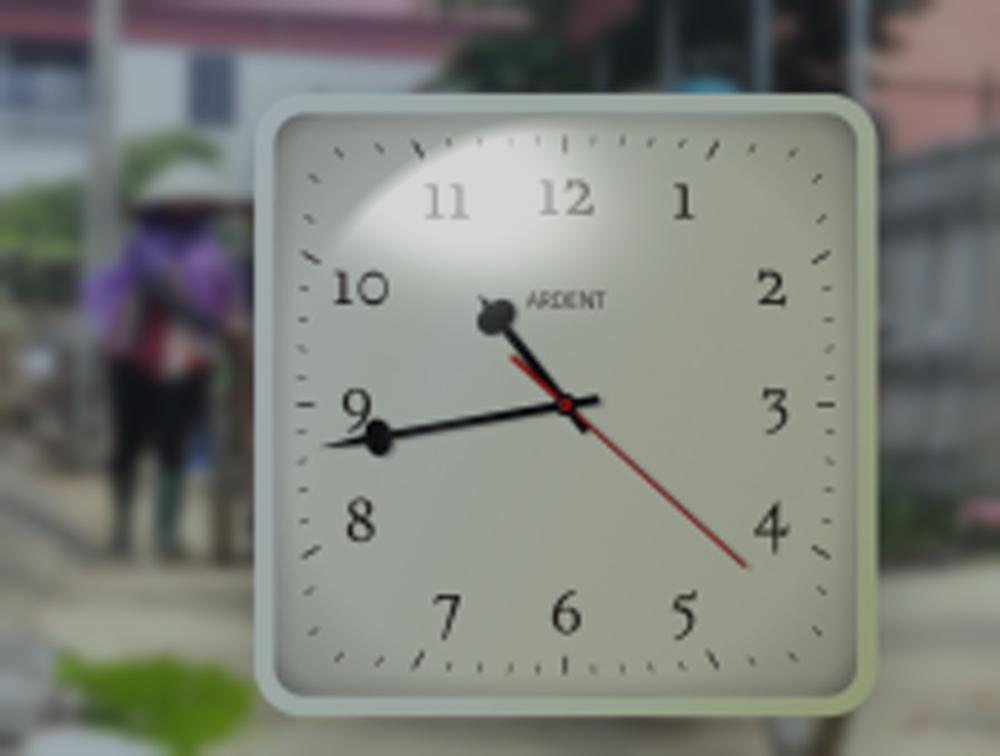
10:43:22
